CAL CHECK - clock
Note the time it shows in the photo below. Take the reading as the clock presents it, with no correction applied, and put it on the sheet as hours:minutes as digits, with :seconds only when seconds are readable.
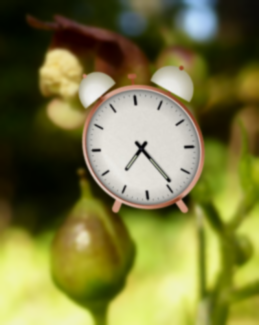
7:24
